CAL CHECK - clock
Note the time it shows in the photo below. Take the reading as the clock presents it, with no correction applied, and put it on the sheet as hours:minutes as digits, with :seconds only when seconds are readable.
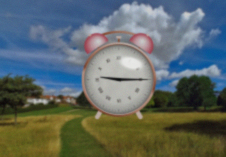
9:15
